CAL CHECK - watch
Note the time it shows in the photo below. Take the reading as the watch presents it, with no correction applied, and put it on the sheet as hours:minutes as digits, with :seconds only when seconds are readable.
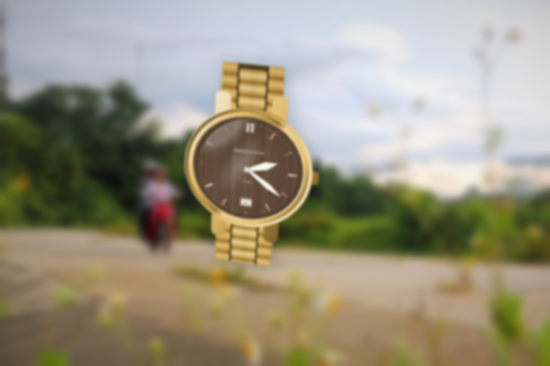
2:21
